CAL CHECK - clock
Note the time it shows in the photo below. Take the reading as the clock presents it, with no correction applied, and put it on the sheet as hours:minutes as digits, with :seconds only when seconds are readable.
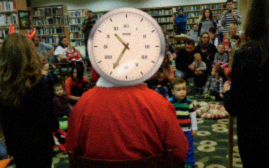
10:35
